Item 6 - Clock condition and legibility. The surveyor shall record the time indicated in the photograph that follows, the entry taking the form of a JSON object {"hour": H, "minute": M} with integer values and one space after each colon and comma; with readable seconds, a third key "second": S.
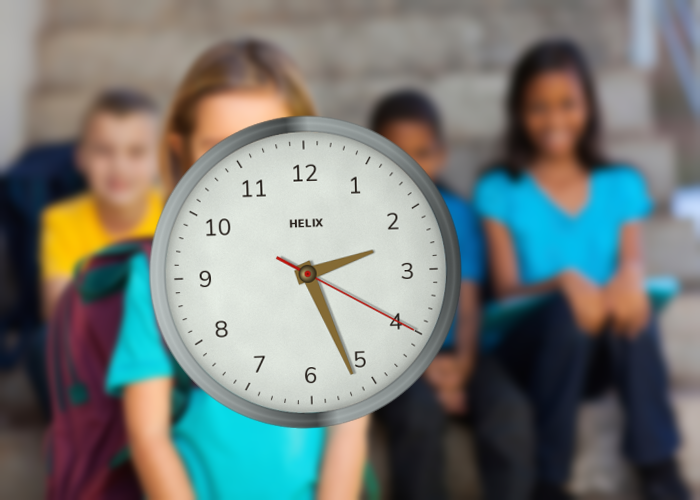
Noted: {"hour": 2, "minute": 26, "second": 20}
